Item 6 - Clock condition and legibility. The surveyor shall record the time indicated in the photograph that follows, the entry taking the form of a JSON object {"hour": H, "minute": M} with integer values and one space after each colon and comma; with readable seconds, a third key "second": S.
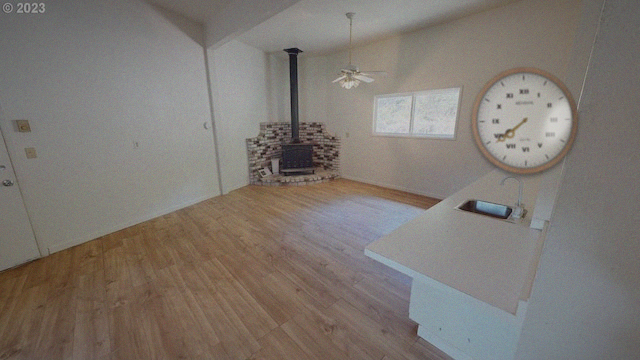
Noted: {"hour": 7, "minute": 39}
